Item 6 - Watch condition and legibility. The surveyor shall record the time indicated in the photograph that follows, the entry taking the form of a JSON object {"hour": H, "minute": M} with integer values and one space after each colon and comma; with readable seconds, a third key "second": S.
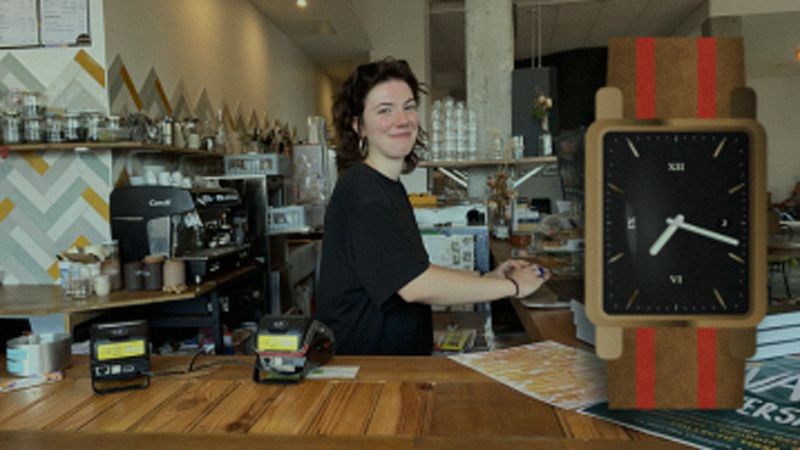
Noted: {"hour": 7, "minute": 18}
